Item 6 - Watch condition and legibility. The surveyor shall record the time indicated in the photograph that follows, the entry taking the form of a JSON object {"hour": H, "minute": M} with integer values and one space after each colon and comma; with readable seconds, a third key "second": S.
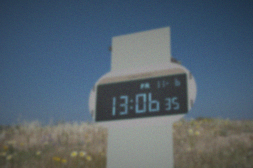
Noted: {"hour": 13, "minute": 6, "second": 35}
